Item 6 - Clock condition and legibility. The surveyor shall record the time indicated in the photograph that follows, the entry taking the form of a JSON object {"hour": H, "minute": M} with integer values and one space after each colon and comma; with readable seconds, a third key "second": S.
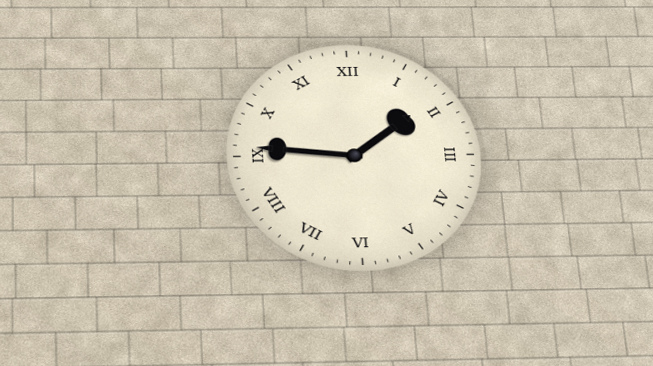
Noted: {"hour": 1, "minute": 46}
